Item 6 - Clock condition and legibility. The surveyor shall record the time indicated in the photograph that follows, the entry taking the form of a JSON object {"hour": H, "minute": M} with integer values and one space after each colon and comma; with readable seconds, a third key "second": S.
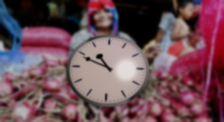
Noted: {"hour": 10, "minute": 49}
